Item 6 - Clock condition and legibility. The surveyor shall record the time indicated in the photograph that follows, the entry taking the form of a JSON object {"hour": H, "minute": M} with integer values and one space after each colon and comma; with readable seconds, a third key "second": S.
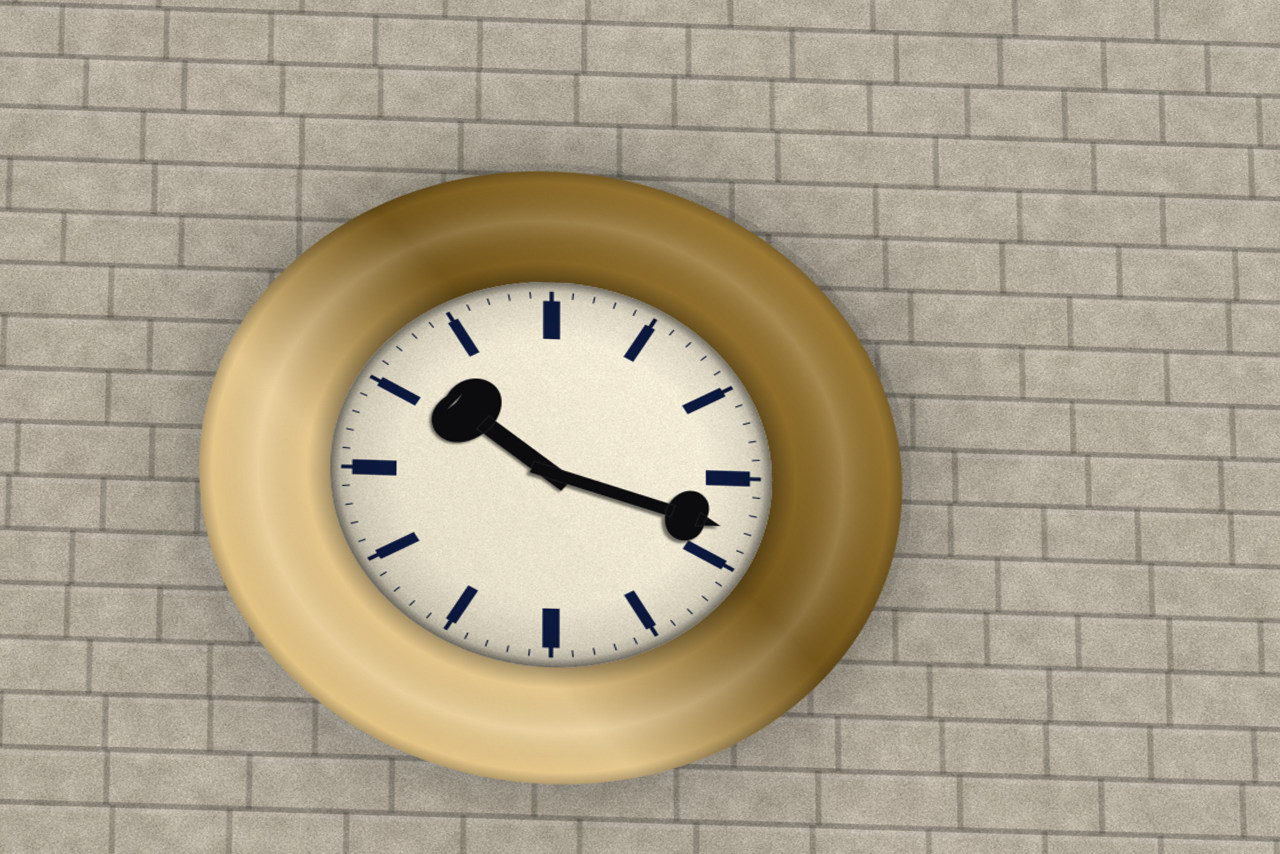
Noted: {"hour": 10, "minute": 18}
